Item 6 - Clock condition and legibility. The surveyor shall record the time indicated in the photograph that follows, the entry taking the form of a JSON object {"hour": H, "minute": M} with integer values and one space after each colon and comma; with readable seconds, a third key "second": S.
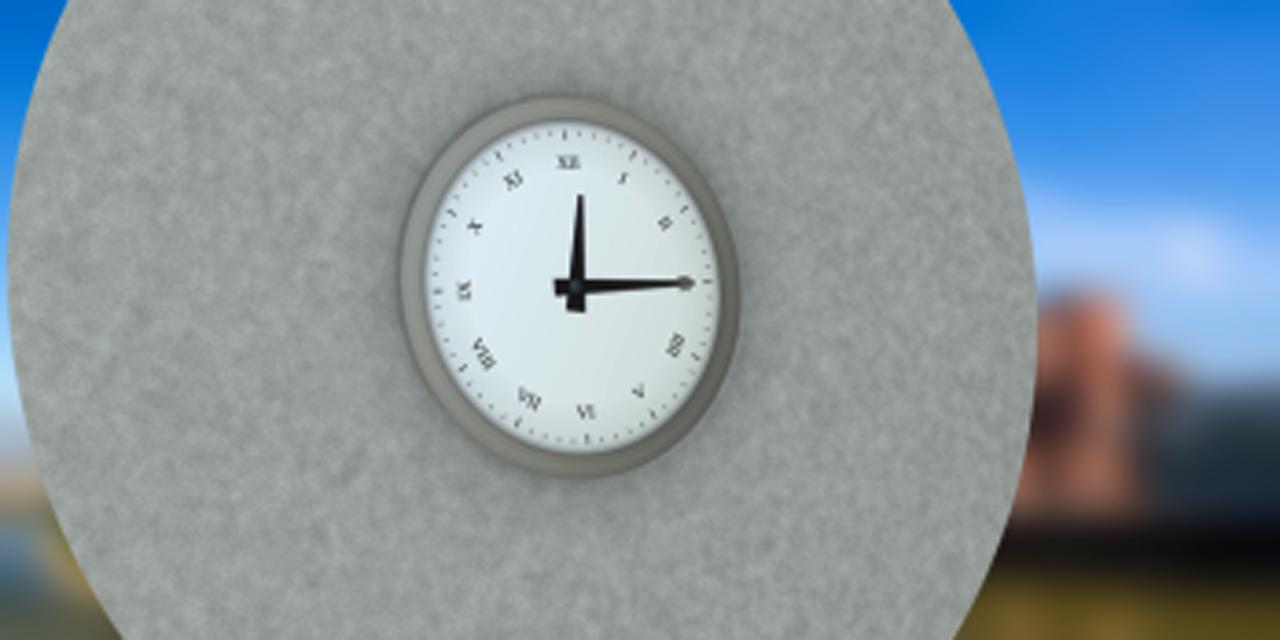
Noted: {"hour": 12, "minute": 15}
